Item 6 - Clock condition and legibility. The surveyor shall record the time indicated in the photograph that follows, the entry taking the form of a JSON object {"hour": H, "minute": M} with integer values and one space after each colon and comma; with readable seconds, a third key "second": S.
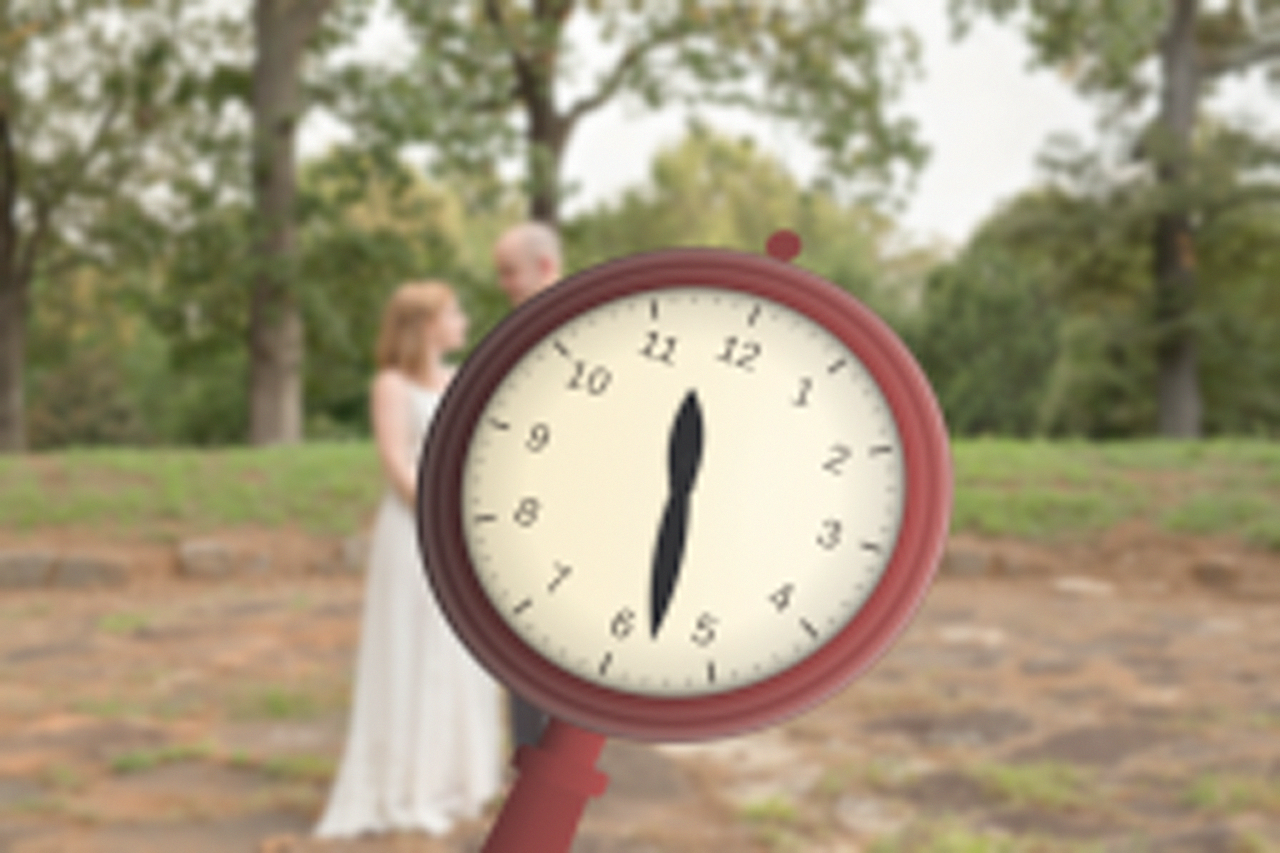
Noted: {"hour": 11, "minute": 28}
